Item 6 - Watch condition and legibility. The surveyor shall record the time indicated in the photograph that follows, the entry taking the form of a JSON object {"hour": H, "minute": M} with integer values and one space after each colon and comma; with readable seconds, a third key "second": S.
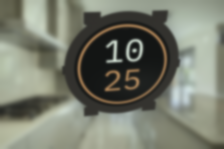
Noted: {"hour": 10, "minute": 25}
